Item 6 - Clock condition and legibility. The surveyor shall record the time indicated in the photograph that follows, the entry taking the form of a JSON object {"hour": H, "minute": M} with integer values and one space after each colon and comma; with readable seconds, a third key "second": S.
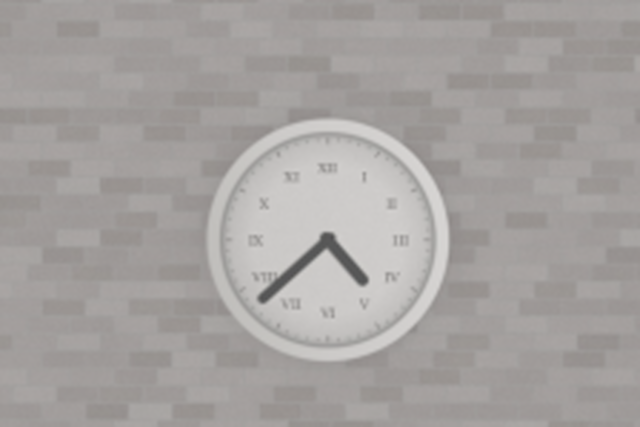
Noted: {"hour": 4, "minute": 38}
